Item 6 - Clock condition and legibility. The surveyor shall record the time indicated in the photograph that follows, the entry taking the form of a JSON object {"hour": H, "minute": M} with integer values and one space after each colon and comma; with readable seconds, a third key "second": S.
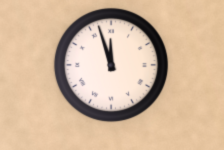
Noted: {"hour": 11, "minute": 57}
